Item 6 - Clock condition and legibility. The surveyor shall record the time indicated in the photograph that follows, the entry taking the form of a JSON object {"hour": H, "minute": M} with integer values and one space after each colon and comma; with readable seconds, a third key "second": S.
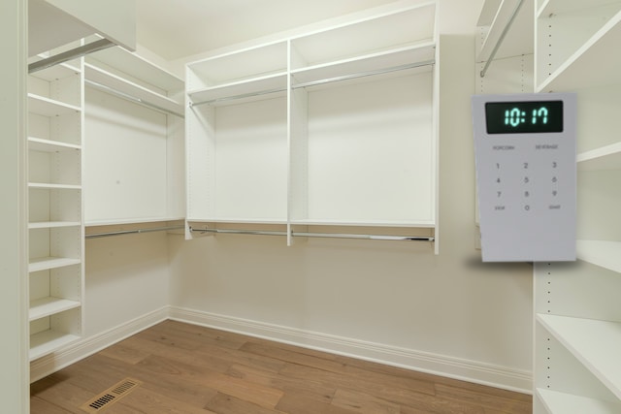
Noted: {"hour": 10, "minute": 17}
